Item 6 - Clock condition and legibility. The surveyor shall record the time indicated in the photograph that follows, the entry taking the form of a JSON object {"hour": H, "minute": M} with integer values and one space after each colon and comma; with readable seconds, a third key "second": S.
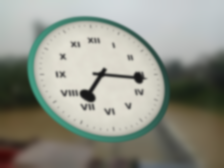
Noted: {"hour": 7, "minute": 16}
